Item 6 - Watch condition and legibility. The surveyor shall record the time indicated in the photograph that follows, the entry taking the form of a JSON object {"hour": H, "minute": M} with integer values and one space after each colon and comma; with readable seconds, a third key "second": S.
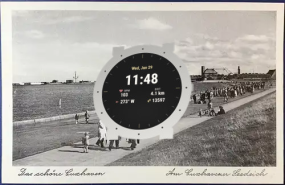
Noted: {"hour": 11, "minute": 48}
